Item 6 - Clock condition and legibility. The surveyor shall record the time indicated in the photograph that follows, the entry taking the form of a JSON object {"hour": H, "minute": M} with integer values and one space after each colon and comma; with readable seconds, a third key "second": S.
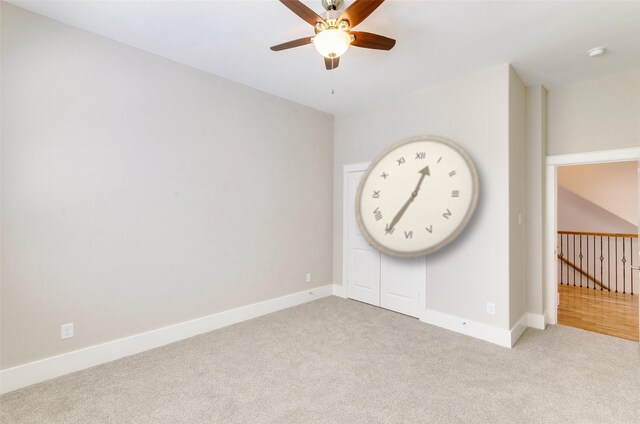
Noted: {"hour": 12, "minute": 35}
